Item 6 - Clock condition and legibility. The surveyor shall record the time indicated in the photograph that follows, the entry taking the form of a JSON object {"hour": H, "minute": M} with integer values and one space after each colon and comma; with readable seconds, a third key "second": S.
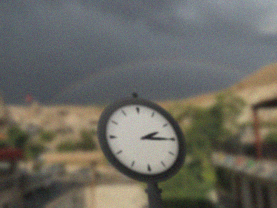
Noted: {"hour": 2, "minute": 15}
